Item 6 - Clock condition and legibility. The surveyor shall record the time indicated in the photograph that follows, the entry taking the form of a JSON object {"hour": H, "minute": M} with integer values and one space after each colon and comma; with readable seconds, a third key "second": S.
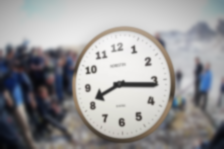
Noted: {"hour": 8, "minute": 16}
